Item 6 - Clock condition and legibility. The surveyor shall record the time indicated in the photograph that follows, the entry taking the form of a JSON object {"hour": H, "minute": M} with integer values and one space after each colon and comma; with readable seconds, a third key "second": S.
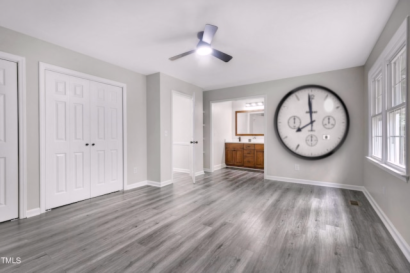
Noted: {"hour": 7, "minute": 59}
